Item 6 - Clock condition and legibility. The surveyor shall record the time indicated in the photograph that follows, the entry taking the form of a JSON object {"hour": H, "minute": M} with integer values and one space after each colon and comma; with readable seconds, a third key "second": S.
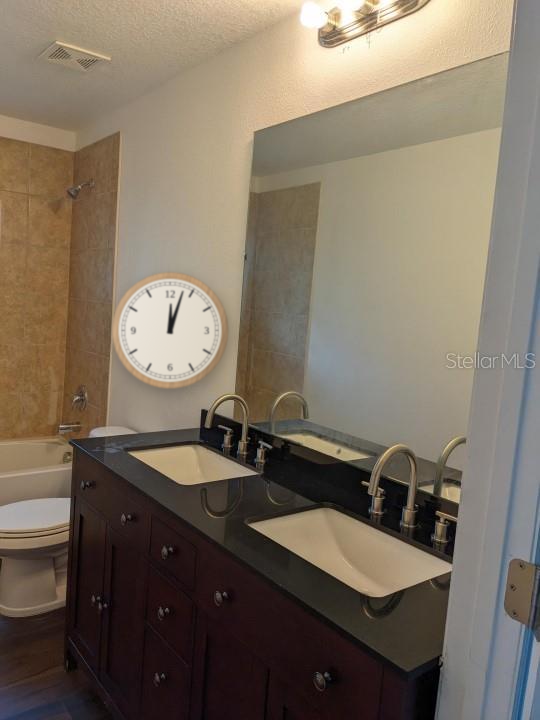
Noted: {"hour": 12, "minute": 3}
